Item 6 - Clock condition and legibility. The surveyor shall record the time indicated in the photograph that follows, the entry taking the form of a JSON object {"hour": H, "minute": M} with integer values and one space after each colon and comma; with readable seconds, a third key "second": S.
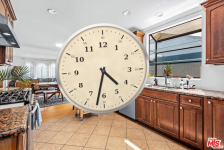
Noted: {"hour": 4, "minute": 32}
